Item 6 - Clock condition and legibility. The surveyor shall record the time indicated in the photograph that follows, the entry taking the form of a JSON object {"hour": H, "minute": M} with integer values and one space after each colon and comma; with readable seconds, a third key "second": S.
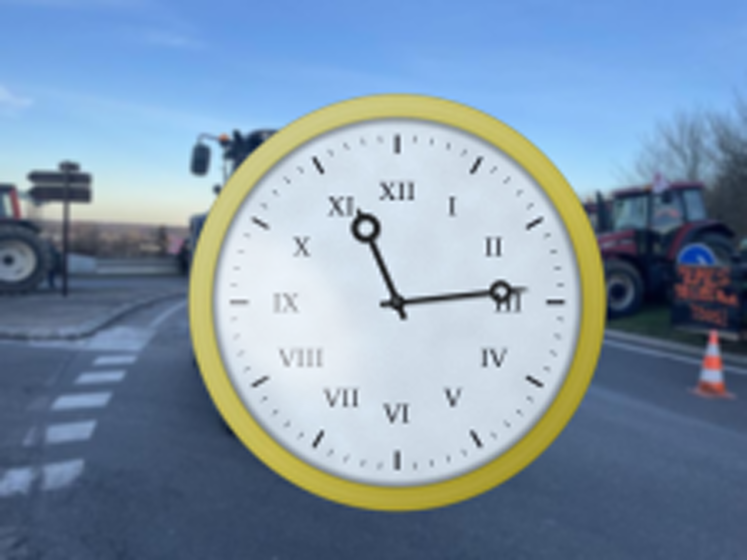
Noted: {"hour": 11, "minute": 14}
